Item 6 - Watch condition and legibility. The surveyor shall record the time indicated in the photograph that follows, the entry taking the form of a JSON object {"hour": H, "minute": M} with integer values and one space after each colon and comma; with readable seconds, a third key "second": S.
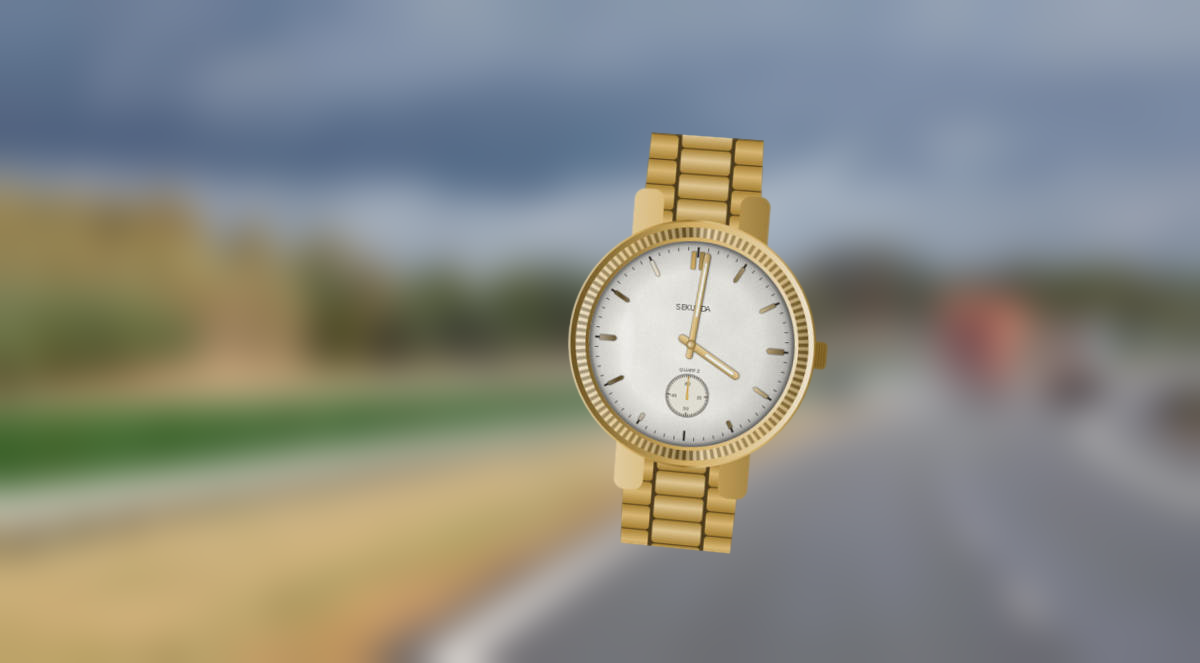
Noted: {"hour": 4, "minute": 1}
